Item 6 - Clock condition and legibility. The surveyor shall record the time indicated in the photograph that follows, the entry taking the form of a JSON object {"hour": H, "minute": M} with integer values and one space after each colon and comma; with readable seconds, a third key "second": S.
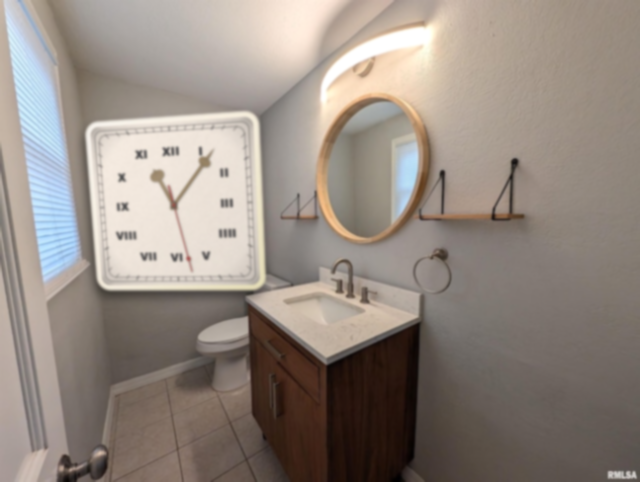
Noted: {"hour": 11, "minute": 6, "second": 28}
